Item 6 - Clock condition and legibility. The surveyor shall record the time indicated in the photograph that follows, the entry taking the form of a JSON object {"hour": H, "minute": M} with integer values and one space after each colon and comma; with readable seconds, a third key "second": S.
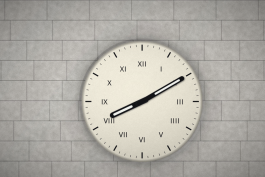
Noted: {"hour": 8, "minute": 10}
